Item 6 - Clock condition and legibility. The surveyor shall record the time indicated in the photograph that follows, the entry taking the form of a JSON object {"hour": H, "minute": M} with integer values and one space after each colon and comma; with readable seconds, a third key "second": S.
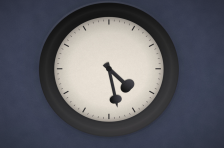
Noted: {"hour": 4, "minute": 28}
